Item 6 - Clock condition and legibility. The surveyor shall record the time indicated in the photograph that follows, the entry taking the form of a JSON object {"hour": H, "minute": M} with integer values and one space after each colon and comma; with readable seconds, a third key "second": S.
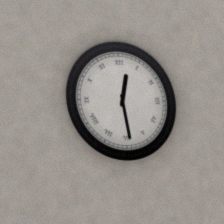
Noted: {"hour": 12, "minute": 29}
